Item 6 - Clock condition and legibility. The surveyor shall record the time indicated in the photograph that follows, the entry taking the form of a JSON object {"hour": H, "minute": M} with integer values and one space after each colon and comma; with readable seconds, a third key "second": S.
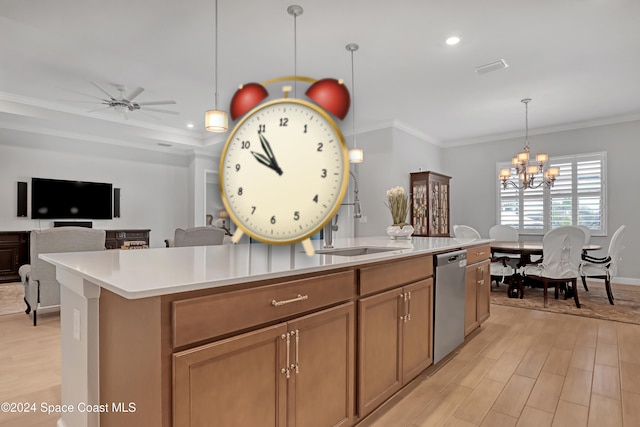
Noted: {"hour": 9, "minute": 54}
